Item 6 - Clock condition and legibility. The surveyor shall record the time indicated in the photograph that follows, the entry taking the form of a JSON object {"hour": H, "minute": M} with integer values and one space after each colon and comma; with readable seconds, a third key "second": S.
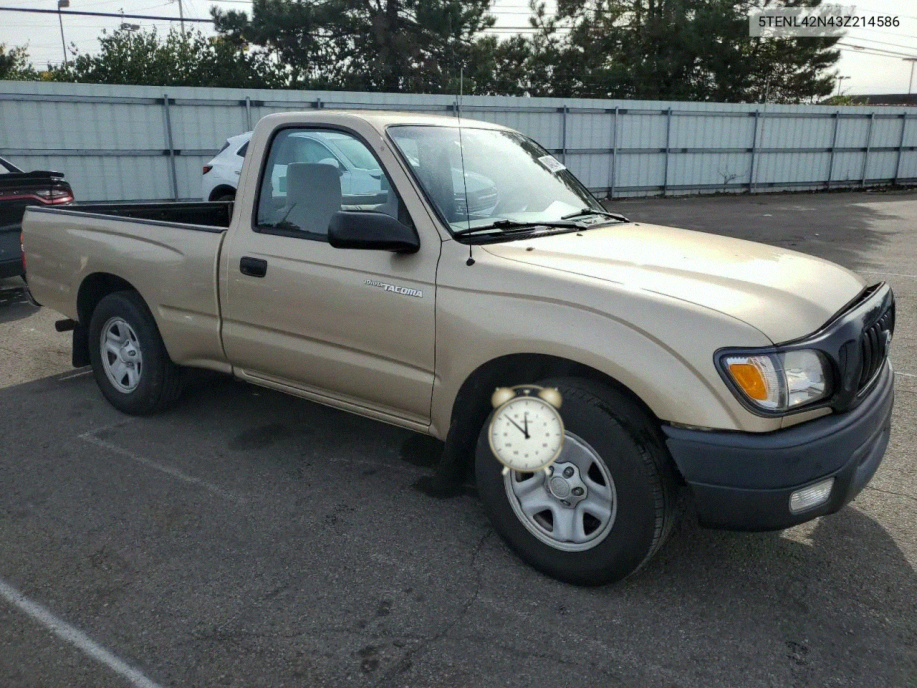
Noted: {"hour": 11, "minute": 52}
